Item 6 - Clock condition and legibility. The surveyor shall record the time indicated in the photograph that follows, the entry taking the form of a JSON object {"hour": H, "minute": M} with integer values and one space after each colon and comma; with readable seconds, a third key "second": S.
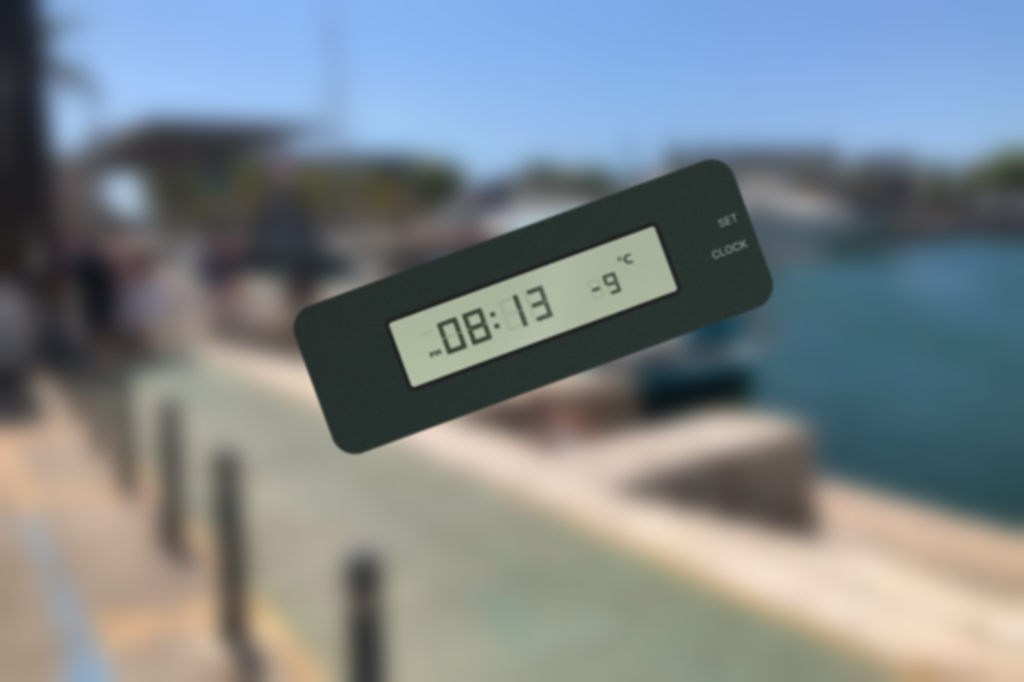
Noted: {"hour": 8, "minute": 13}
